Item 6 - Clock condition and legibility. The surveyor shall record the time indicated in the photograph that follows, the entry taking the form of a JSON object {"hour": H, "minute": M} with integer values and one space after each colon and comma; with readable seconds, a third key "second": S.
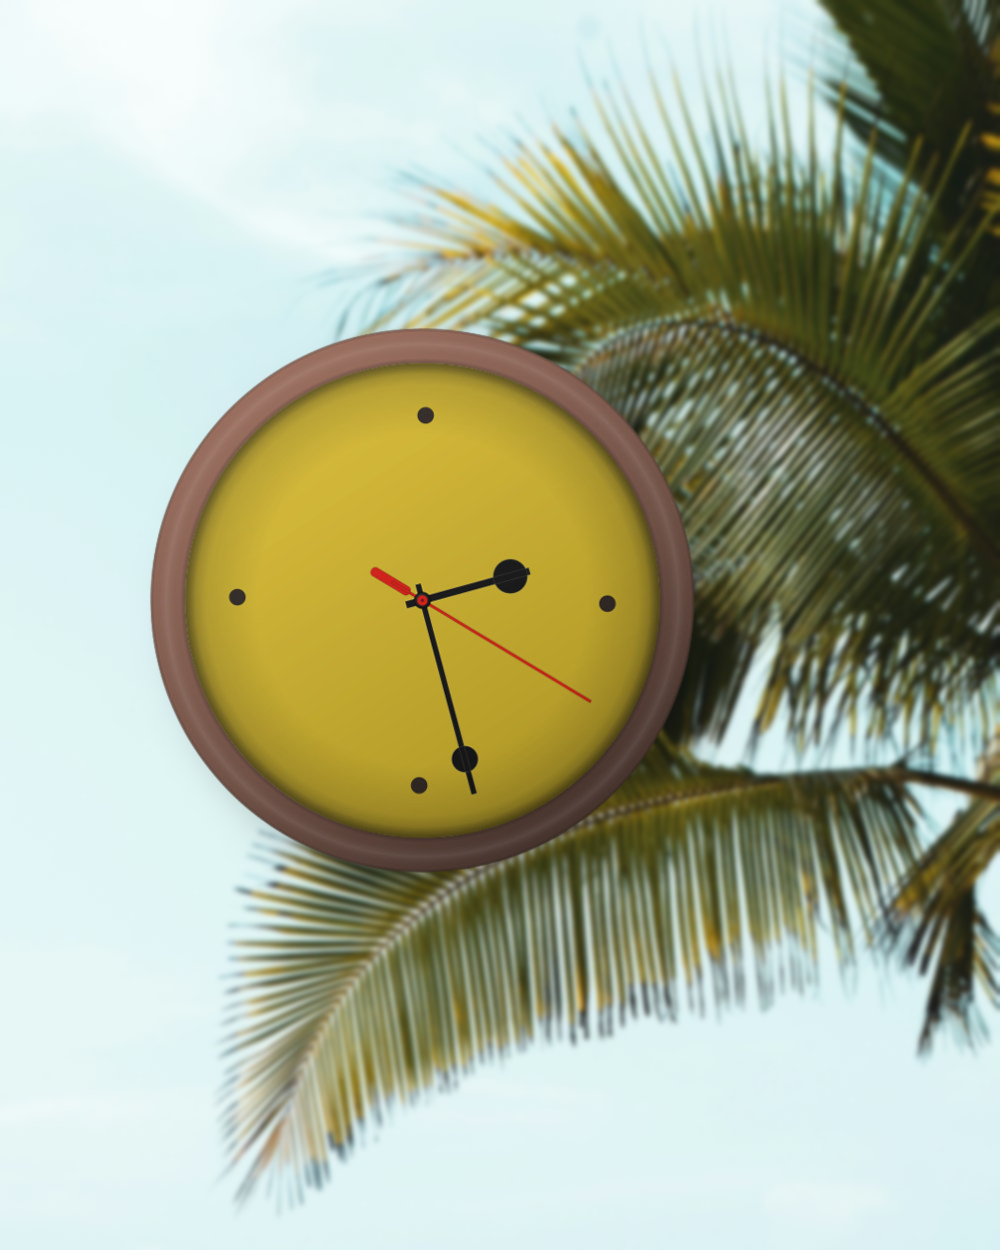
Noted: {"hour": 2, "minute": 27, "second": 20}
